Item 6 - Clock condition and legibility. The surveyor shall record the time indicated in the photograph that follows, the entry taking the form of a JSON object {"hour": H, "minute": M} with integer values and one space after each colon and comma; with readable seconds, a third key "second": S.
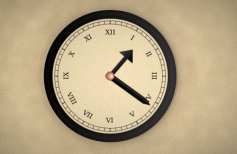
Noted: {"hour": 1, "minute": 21}
